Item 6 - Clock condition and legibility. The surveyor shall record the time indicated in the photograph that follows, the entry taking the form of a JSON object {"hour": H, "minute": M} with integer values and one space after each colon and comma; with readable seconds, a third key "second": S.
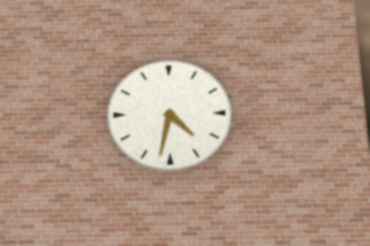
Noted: {"hour": 4, "minute": 32}
